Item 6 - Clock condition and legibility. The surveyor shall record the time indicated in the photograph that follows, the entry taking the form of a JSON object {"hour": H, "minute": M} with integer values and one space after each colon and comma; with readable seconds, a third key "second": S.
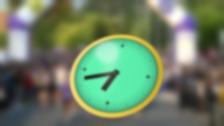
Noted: {"hour": 6, "minute": 42}
